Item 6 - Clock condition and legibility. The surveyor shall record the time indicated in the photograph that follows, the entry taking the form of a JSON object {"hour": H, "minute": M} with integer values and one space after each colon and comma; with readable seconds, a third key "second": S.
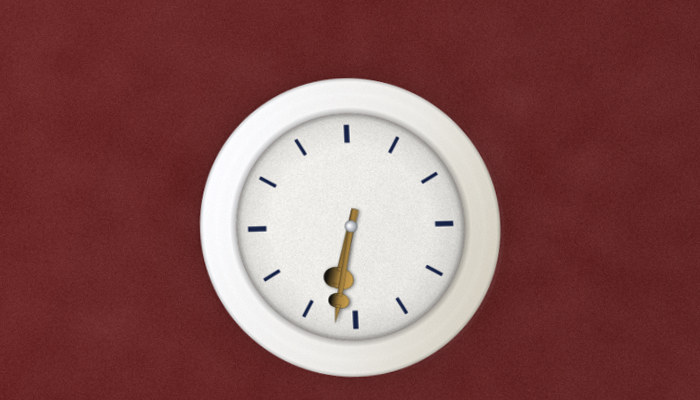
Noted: {"hour": 6, "minute": 32}
